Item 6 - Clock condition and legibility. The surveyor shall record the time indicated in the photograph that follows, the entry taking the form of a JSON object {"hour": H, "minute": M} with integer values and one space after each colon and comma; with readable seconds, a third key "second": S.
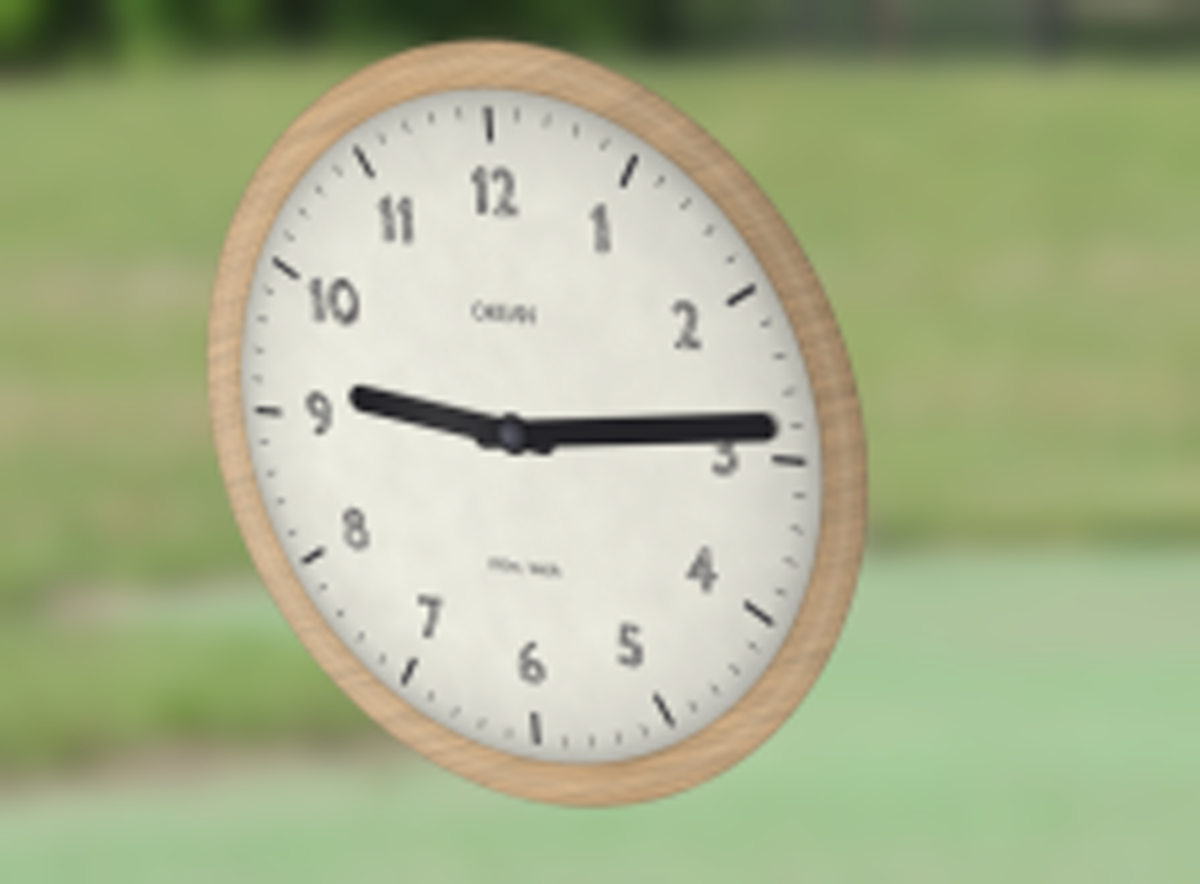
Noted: {"hour": 9, "minute": 14}
